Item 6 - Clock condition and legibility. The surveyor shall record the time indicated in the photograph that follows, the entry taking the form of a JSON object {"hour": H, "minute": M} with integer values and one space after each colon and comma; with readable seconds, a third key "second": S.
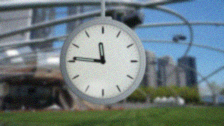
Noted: {"hour": 11, "minute": 46}
